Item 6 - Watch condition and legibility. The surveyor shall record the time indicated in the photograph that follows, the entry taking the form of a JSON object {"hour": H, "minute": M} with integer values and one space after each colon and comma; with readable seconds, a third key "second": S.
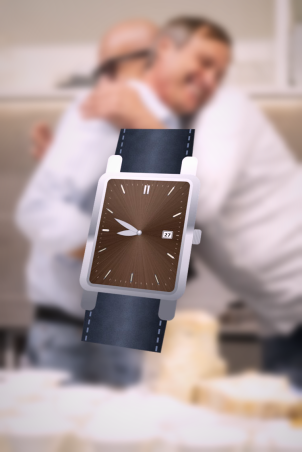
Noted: {"hour": 8, "minute": 49}
